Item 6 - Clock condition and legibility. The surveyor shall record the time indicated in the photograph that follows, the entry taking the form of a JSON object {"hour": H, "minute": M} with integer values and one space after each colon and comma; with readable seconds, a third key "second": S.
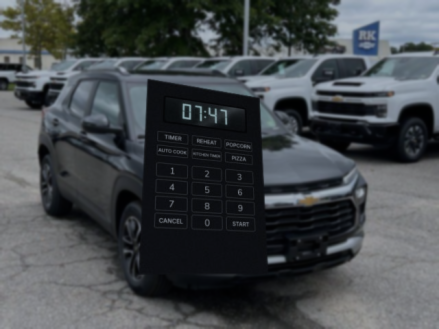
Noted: {"hour": 7, "minute": 47}
